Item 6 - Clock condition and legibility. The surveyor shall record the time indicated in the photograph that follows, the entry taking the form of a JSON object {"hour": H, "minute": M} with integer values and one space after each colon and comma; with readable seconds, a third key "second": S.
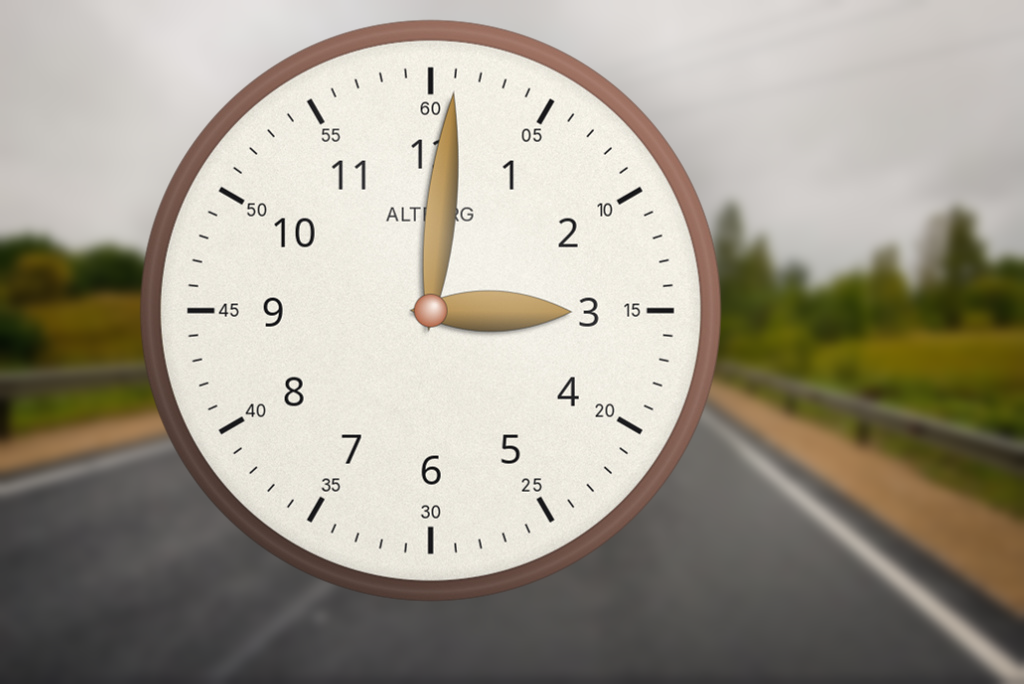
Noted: {"hour": 3, "minute": 1}
